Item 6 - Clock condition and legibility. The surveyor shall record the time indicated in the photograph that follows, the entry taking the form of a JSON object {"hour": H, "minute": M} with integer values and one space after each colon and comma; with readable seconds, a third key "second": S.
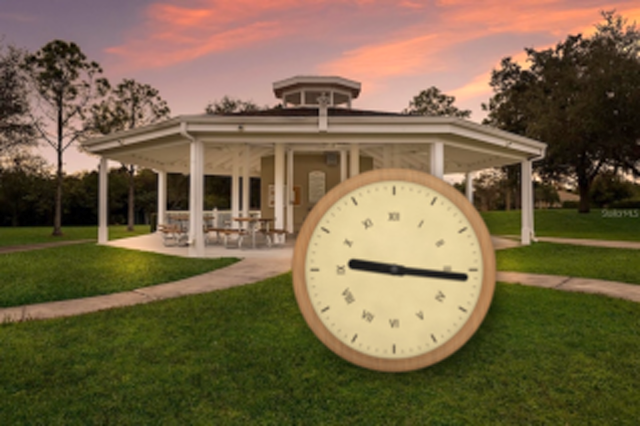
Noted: {"hour": 9, "minute": 16}
